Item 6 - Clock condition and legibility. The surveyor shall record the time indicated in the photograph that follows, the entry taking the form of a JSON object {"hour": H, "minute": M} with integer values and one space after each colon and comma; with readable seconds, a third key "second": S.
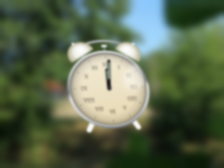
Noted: {"hour": 12, "minute": 1}
